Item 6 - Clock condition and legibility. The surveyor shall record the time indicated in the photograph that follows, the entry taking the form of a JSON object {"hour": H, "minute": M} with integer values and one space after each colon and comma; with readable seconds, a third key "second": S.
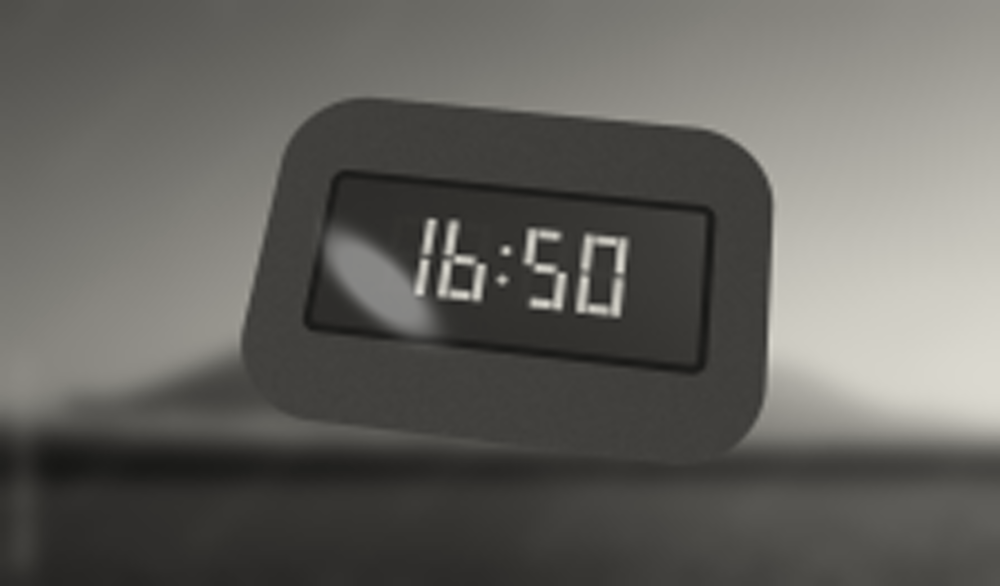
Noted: {"hour": 16, "minute": 50}
